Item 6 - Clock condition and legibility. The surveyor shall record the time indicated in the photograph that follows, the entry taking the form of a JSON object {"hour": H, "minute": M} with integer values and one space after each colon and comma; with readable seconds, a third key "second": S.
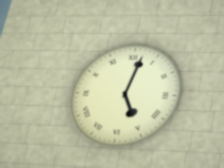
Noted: {"hour": 5, "minute": 2}
